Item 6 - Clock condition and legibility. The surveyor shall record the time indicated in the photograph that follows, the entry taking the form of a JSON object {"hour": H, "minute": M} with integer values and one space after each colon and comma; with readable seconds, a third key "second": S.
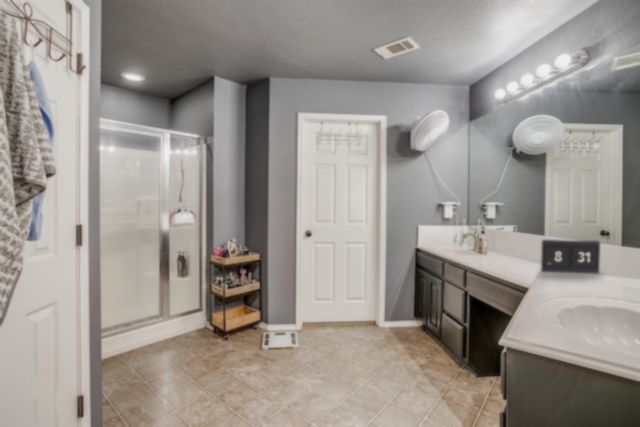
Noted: {"hour": 8, "minute": 31}
